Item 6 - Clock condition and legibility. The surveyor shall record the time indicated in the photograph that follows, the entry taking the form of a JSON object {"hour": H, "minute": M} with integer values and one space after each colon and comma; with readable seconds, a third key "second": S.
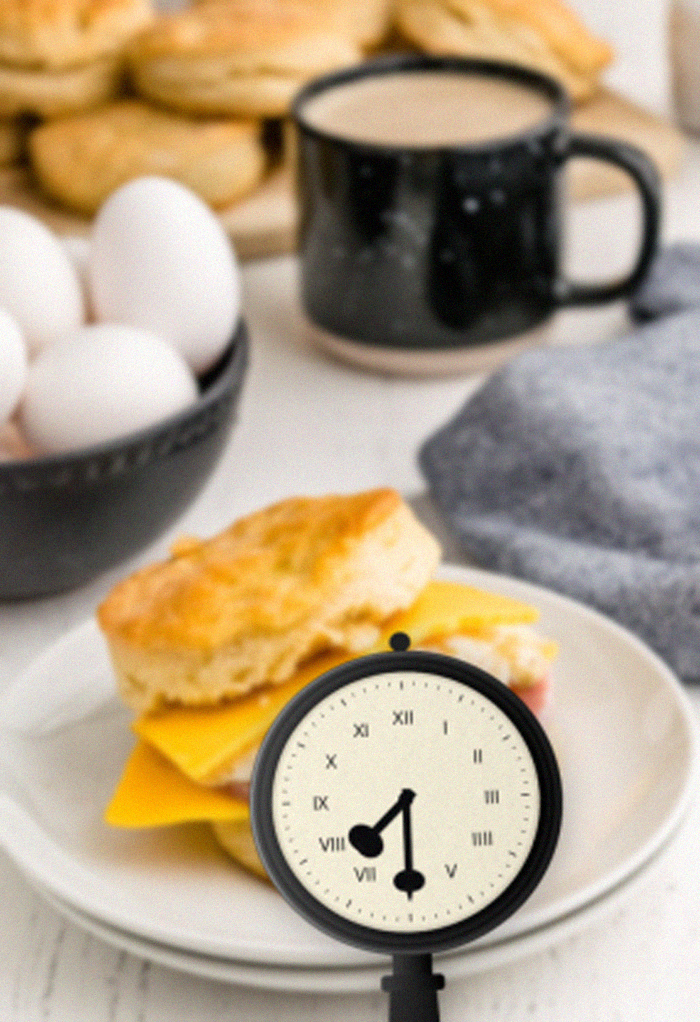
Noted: {"hour": 7, "minute": 30}
